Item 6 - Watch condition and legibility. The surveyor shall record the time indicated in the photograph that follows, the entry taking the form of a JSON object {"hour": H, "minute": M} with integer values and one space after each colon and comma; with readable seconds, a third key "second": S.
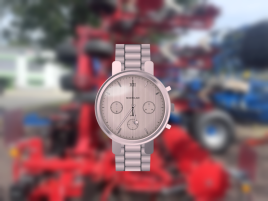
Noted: {"hour": 5, "minute": 36}
